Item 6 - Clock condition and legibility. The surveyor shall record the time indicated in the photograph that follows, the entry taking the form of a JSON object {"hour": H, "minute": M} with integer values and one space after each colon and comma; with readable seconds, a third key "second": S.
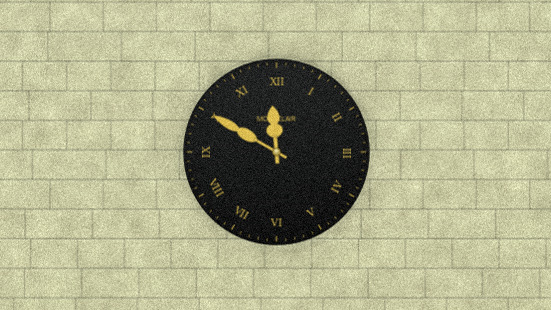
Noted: {"hour": 11, "minute": 50}
